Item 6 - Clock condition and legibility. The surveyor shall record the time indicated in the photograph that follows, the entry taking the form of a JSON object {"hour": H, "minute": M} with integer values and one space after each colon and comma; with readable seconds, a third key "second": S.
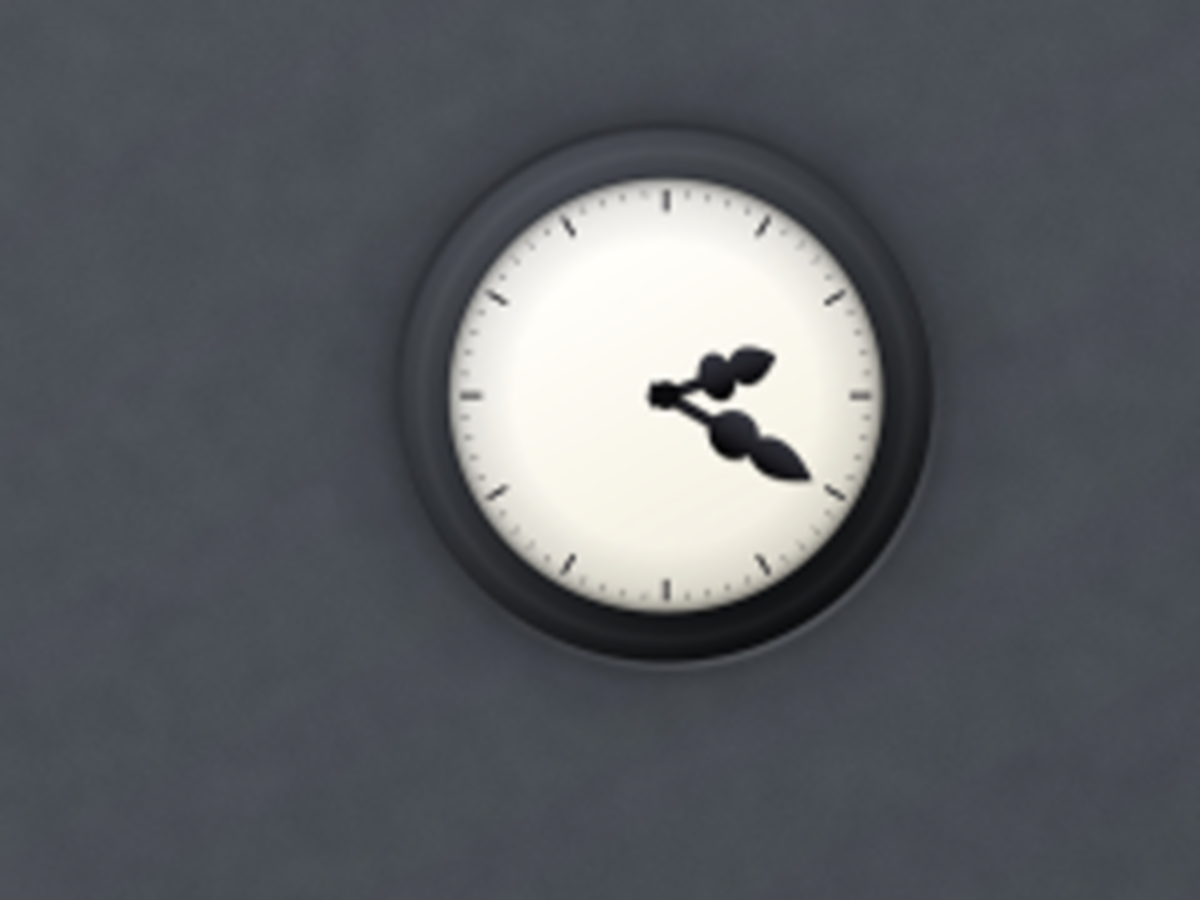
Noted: {"hour": 2, "minute": 20}
